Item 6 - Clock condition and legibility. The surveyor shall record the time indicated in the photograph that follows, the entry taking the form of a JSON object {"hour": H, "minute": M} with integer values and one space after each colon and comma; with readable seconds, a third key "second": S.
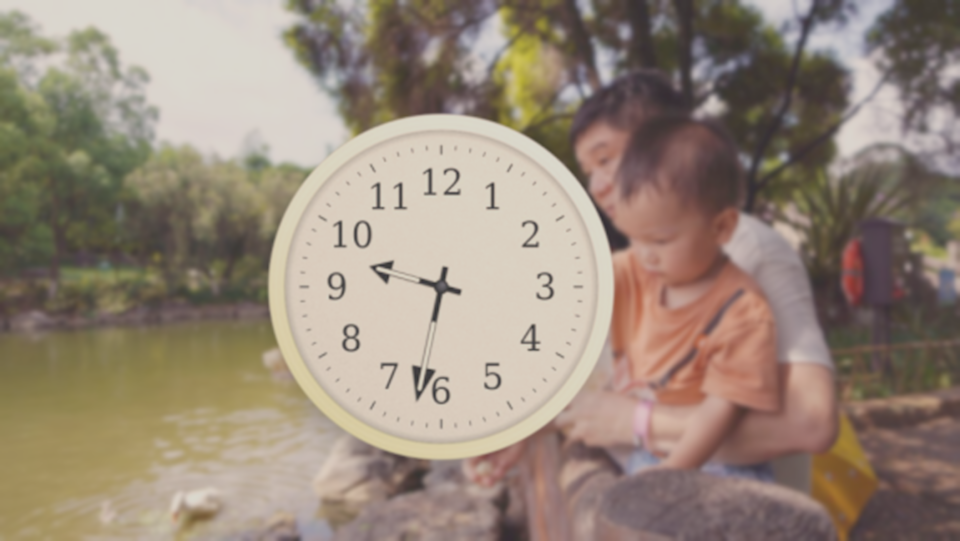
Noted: {"hour": 9, "minute": 32}
